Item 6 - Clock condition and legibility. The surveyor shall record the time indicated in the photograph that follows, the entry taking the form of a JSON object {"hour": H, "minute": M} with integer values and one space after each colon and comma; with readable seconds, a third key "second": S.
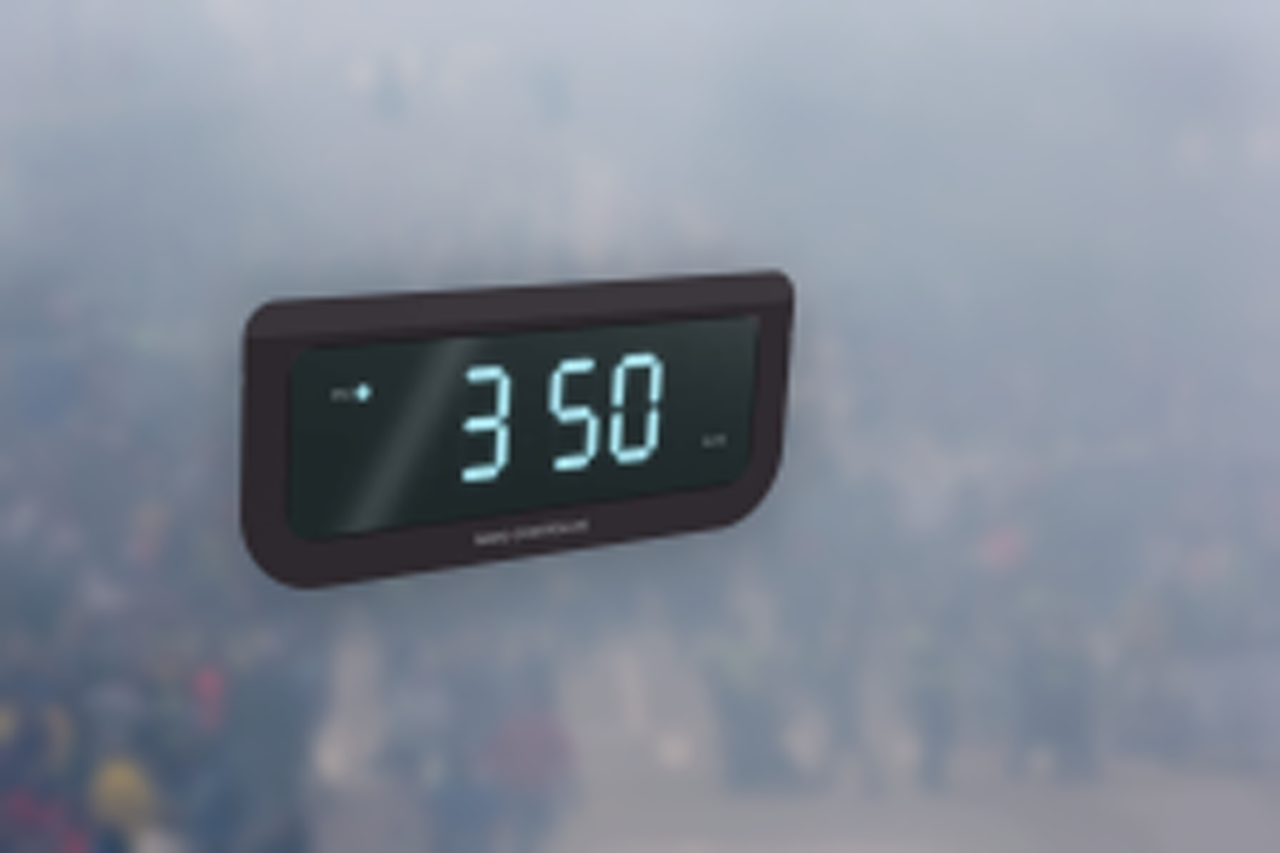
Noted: {"hour": 3, "minute": 50}
